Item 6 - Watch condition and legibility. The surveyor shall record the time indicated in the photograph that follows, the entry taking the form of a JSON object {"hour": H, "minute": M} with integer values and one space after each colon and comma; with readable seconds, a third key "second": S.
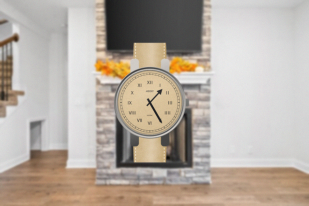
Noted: {"hour": 1, "minute": 25}
